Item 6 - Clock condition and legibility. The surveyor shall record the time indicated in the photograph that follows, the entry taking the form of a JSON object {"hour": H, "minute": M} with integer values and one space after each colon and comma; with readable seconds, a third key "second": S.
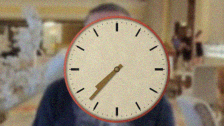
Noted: {"hour": 7, "minute": 37}
